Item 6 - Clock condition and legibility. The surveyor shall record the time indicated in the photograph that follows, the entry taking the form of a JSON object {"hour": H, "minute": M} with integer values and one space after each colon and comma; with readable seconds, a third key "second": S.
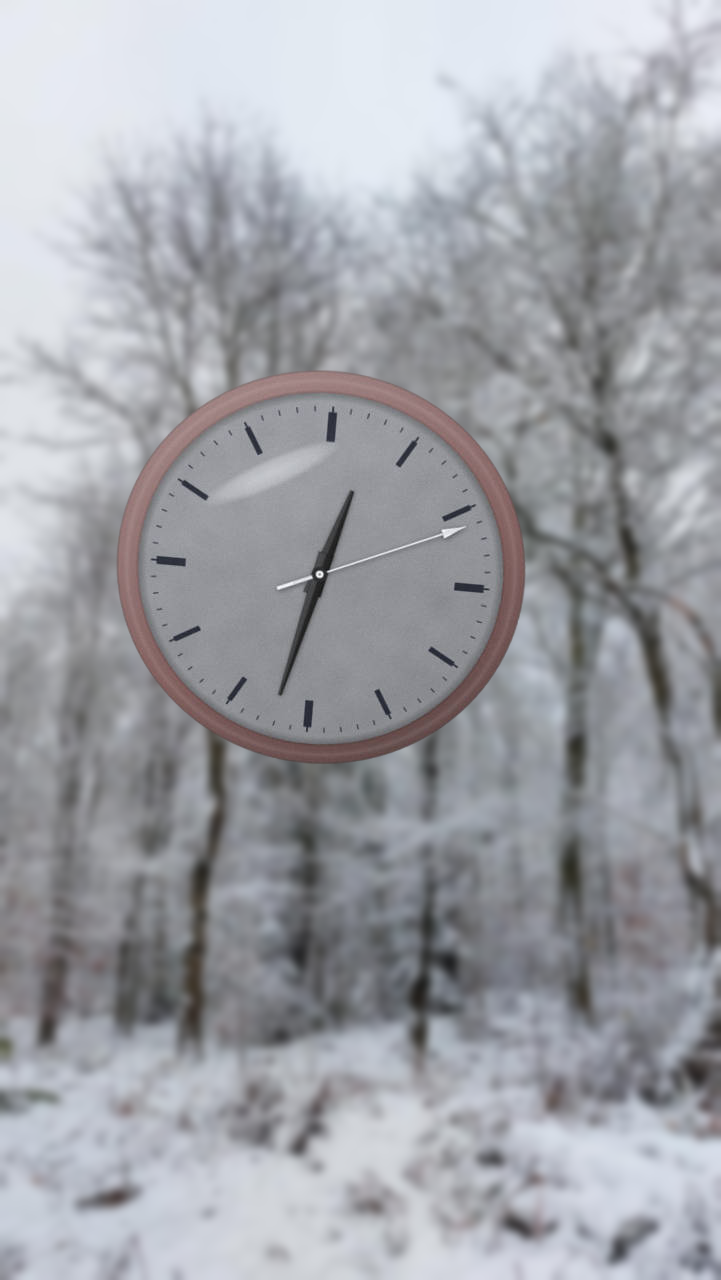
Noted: {"hour": 12, "minute": 32, "second": 11}
